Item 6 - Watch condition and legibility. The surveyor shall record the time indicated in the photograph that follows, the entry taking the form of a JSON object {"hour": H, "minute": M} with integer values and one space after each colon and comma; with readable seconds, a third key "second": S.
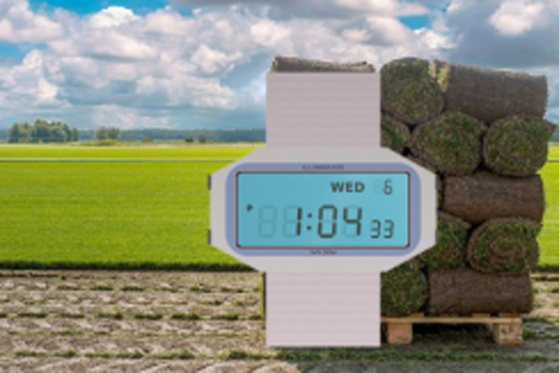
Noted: {"hour": 1, "minute": 4, "second": 33}
